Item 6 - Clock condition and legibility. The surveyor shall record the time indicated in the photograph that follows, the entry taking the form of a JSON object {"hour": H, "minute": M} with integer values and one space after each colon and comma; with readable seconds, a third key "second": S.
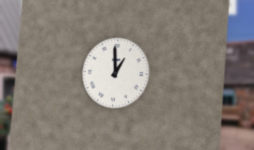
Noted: {"hour": 12, "minute": 59}
